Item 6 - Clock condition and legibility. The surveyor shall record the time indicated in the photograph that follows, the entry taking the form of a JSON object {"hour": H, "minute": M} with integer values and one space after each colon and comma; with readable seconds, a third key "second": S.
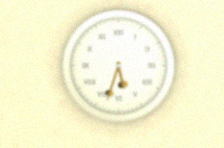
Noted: {"hour": 5, "minute": 33}
